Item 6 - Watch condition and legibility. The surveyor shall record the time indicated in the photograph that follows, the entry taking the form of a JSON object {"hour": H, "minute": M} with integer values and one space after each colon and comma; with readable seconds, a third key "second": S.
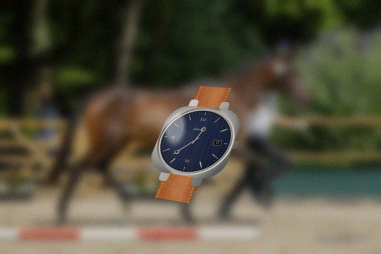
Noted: {"hour": 12, "minute": 37}
